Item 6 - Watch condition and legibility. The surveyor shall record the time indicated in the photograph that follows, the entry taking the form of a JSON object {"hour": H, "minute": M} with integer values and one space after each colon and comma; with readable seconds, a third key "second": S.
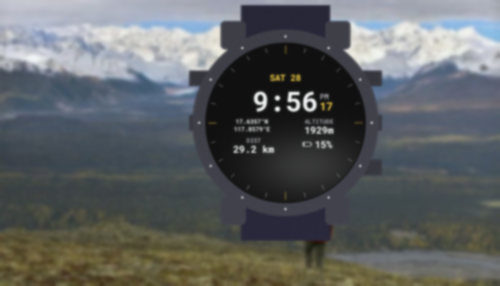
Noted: {"hour": 9, "minute": 56, "second": 17}
